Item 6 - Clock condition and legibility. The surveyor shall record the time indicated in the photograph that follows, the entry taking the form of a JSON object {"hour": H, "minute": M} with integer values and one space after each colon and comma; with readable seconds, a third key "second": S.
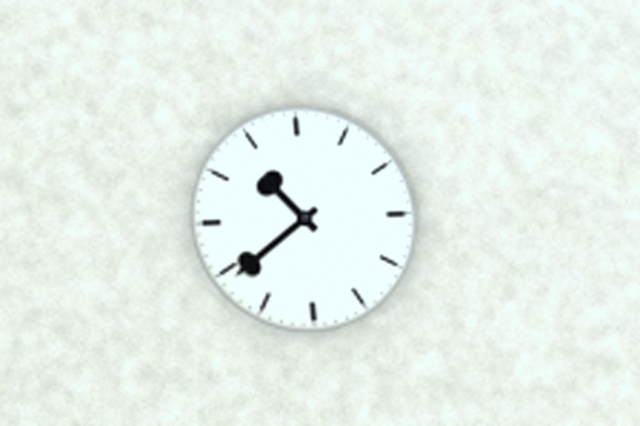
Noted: {"hour": 10, "minute": 39}
